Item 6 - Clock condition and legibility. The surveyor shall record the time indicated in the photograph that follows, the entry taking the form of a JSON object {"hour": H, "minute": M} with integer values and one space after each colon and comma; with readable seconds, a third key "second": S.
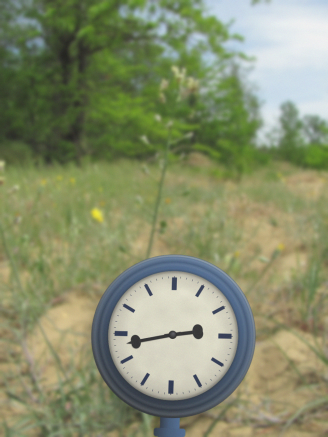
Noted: {"hour": 2, "minute": 43}
